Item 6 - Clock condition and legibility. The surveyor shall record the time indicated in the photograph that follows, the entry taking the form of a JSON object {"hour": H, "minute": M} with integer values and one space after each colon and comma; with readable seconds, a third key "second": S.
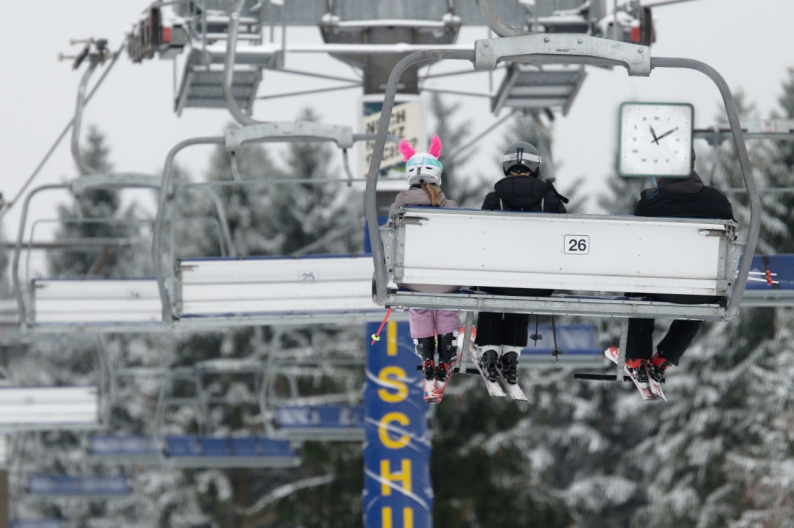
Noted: {"hour": 11, "minute": 10}
